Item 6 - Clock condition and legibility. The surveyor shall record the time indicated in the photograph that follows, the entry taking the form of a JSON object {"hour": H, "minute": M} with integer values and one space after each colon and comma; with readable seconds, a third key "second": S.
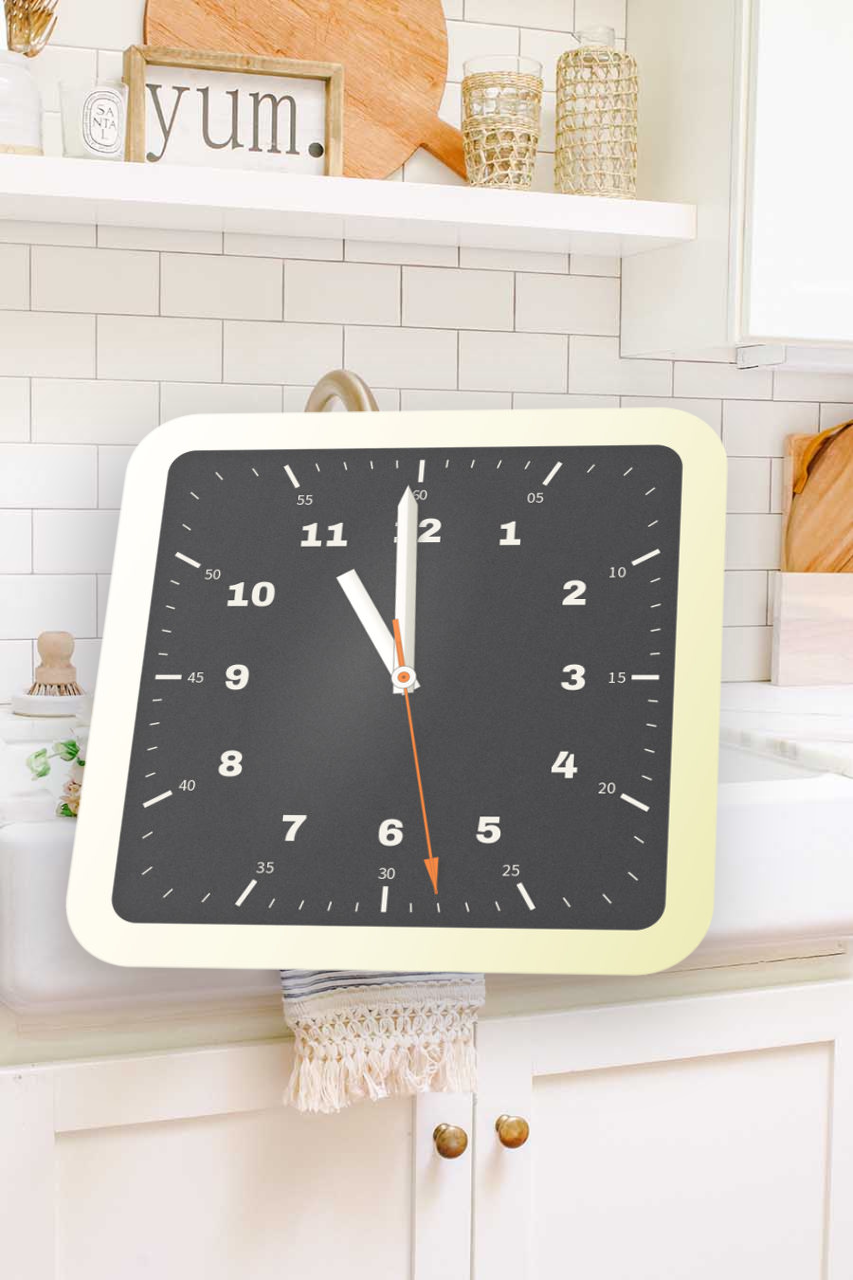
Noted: {"hour": 10, "minute": 59, "second": 28}
